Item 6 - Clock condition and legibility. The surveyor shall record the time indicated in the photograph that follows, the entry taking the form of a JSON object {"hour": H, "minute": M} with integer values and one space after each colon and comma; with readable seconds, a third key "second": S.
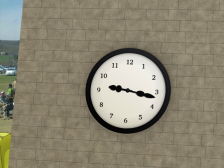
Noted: {"hour": 9, "minute": 17}
